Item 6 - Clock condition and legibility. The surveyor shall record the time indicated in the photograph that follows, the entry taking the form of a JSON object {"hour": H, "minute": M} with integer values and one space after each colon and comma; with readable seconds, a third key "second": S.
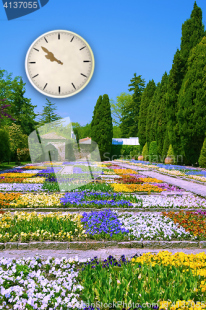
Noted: {"hour": 9, "minute": 52}
